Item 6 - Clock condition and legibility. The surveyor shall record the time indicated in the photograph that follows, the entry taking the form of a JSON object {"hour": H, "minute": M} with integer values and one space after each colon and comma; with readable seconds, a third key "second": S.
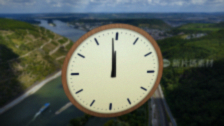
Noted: {"hour": 11, "minute": 59}
